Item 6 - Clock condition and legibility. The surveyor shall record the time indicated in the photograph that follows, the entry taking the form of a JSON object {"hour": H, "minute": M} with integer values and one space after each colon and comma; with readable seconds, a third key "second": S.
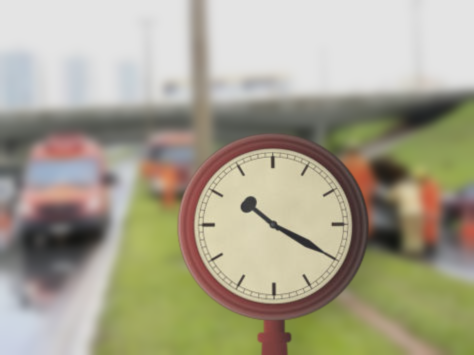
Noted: {"hour": 10, "minute": 20}
